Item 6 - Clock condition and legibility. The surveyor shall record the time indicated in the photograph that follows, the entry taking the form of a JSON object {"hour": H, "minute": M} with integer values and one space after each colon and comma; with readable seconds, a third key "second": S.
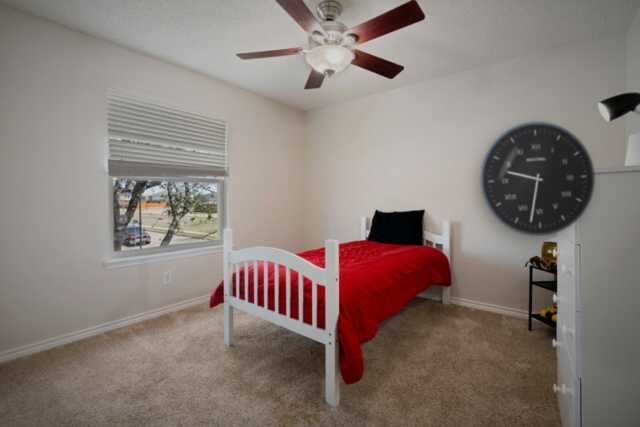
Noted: {"hour": 9, "minute": 32}
